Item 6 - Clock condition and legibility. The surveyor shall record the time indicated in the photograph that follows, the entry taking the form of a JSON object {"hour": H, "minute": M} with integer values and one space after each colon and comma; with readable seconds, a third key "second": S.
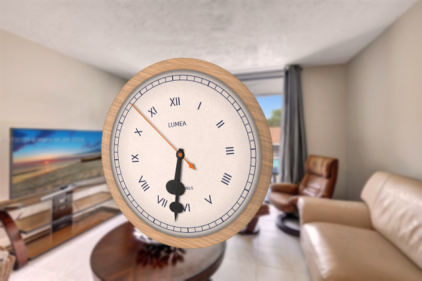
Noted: {"hour": 6, "minute": 31, "second": 53}
